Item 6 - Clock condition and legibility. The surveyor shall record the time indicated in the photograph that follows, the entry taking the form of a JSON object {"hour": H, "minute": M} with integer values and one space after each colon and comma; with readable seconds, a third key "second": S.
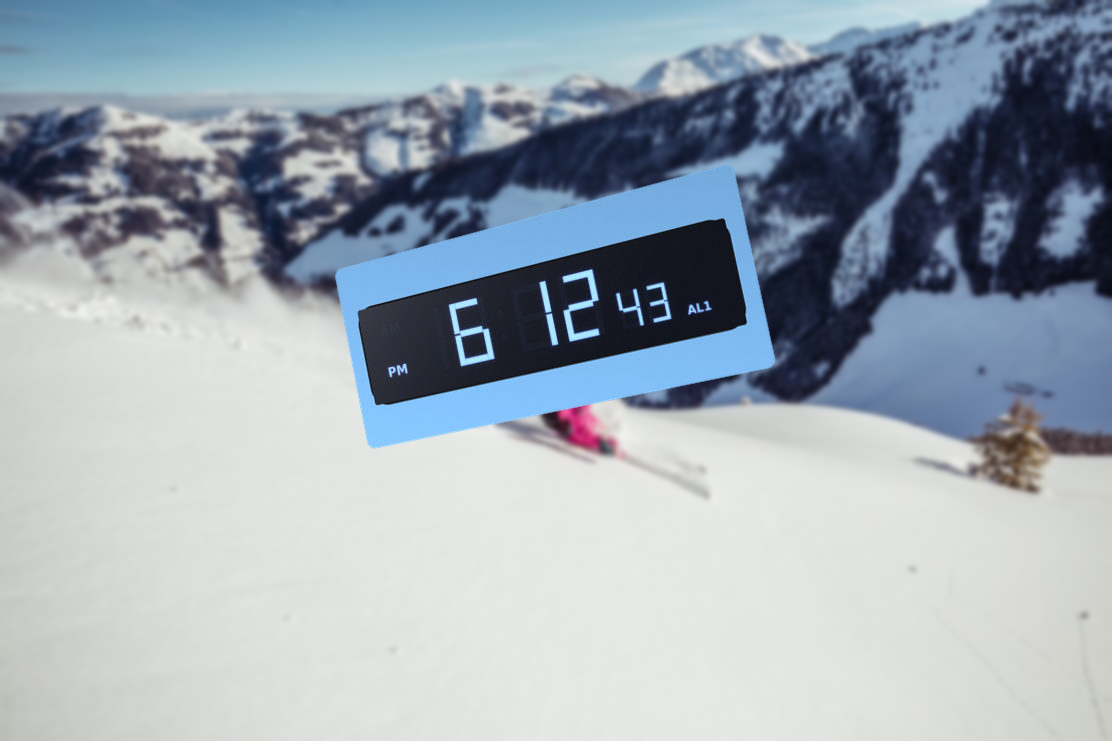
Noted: {"hour": 6, "minute": 12, "second": 43}
